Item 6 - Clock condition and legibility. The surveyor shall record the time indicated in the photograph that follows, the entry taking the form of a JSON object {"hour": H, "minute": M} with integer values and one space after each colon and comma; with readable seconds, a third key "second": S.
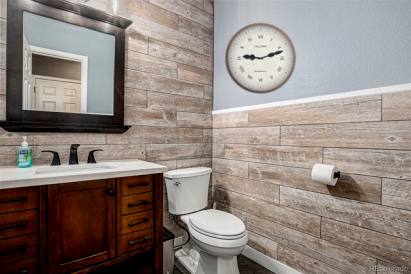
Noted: {"hour": 9, "minute": 12}
